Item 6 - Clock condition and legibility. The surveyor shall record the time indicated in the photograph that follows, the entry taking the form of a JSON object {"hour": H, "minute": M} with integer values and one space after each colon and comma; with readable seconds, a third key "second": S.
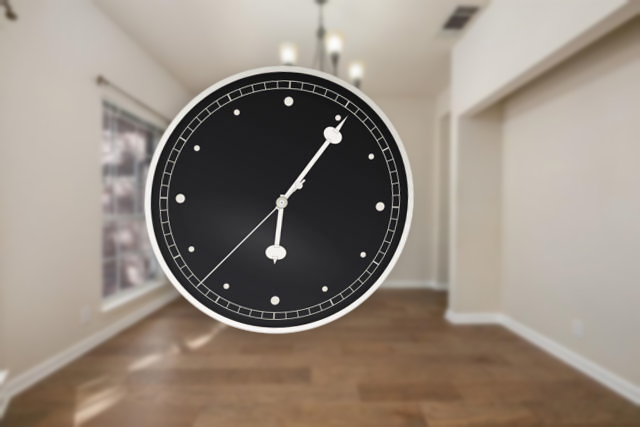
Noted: {"hour": 6, "minute": 5, "second": 37}
